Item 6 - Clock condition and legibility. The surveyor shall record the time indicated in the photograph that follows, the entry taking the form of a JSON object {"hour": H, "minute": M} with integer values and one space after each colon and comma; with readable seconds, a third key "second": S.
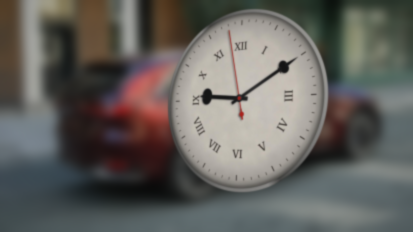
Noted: {"hour": 9, "minute": 9, "second": 58}
